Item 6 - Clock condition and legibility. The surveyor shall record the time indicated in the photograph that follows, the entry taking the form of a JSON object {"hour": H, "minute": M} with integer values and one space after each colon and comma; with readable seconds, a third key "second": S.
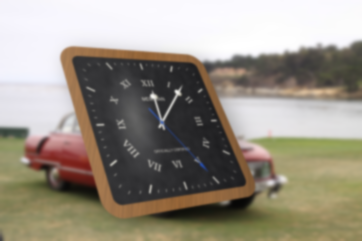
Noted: {"hour": 12, "minute": 7, "second": 25}
